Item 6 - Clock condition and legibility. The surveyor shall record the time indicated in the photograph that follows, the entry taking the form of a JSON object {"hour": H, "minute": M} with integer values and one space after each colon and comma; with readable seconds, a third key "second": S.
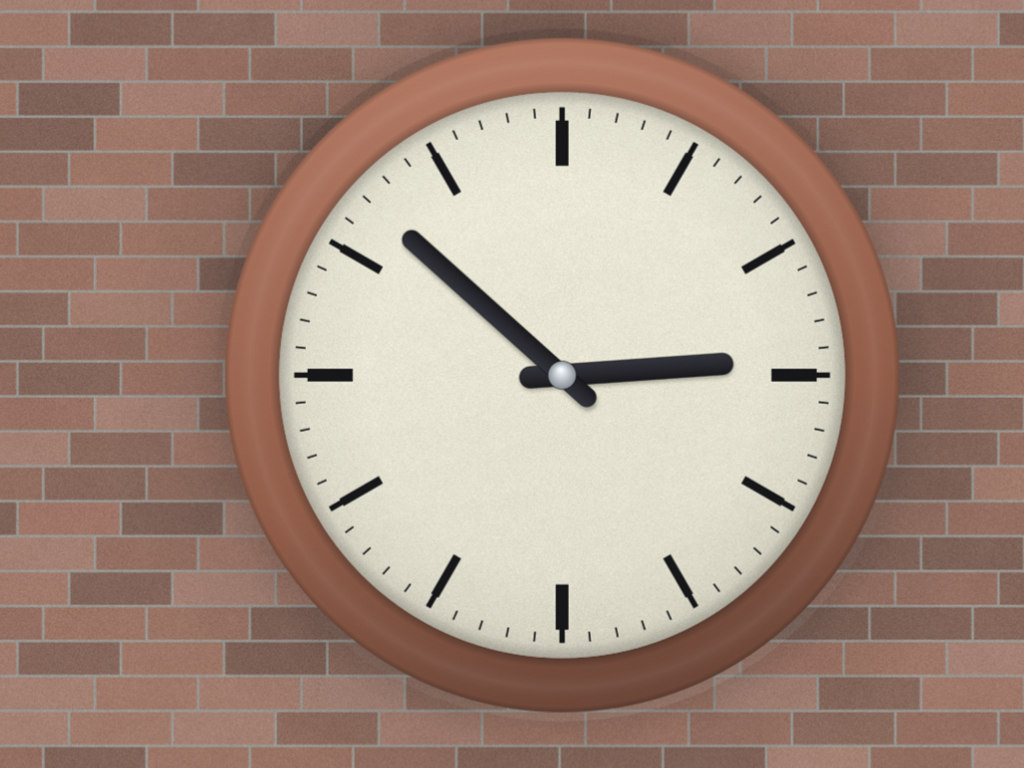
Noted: {"hour": 2, "minute": 52}
